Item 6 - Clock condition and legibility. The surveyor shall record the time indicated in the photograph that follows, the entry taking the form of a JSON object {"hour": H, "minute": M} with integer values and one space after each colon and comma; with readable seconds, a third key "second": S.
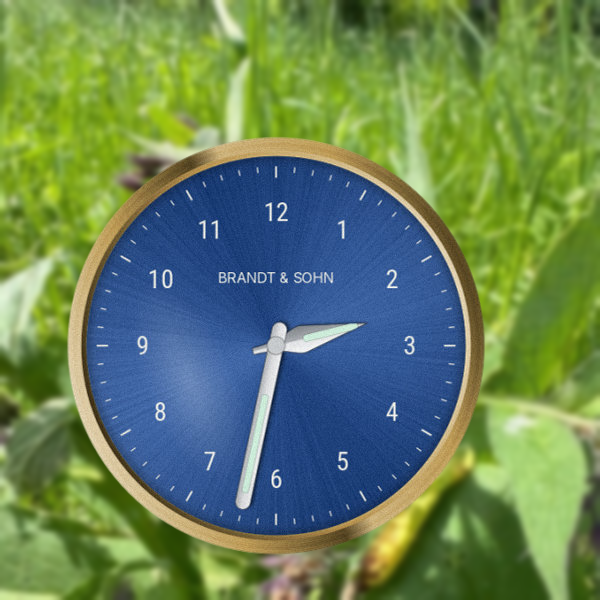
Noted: {"hour": 2, "minute": 32}
